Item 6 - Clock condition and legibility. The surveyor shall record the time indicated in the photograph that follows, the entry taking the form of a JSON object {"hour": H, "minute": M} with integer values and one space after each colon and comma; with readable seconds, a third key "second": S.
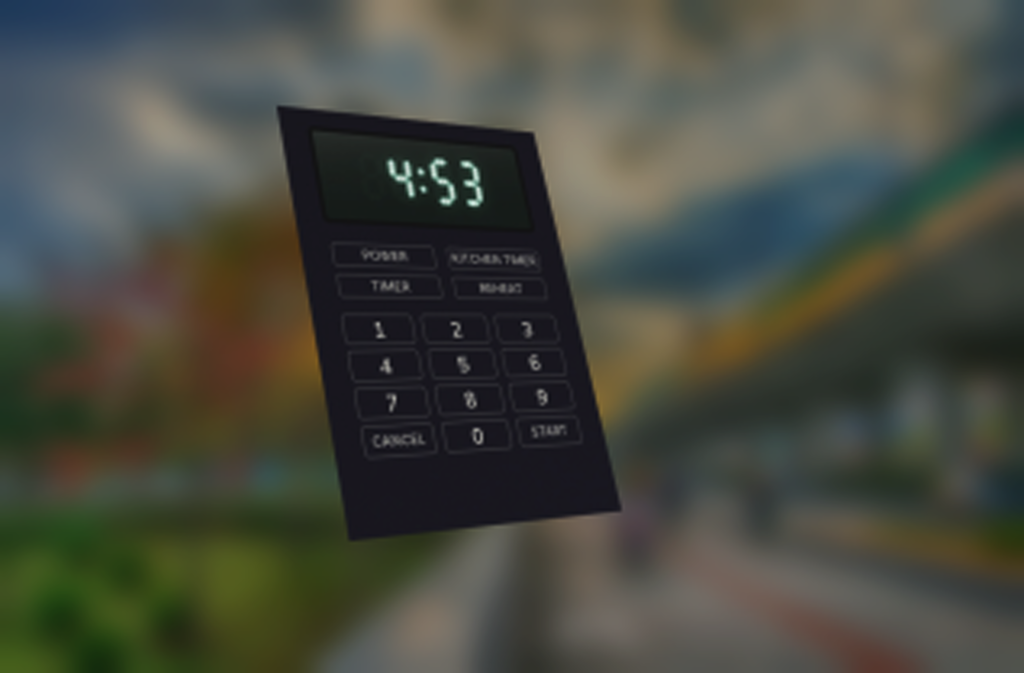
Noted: {"hour": 4, "minute": 53}
